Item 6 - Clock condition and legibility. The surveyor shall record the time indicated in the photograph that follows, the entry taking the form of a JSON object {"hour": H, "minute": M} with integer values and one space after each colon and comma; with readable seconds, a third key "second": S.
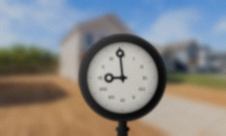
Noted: {"hour": 8, "minute": 59}
